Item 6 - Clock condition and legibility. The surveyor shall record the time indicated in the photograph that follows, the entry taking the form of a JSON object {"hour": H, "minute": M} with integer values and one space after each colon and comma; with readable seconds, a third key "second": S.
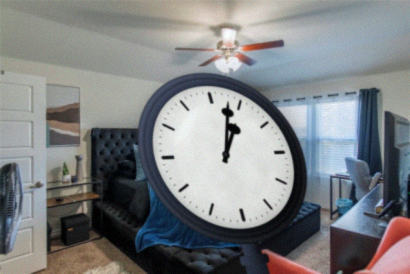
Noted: {"hour": 1, "minute": 3}
